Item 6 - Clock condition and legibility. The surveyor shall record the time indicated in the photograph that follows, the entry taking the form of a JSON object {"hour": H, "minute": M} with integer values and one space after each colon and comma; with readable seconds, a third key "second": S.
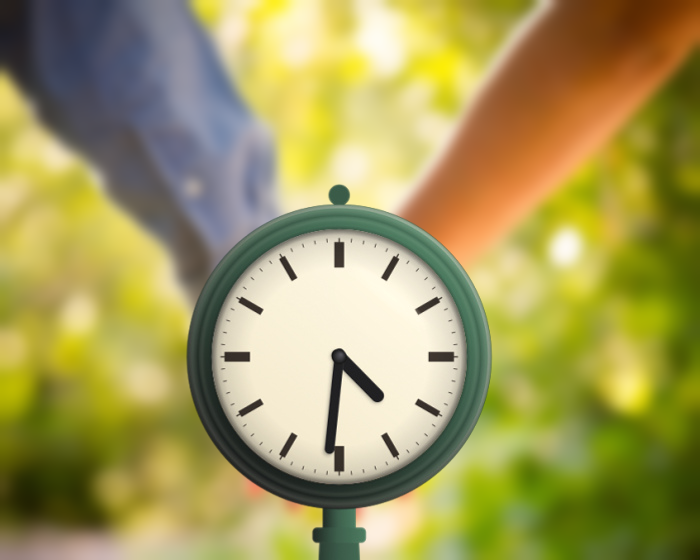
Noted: {"hour": 4, "minute": 31}
